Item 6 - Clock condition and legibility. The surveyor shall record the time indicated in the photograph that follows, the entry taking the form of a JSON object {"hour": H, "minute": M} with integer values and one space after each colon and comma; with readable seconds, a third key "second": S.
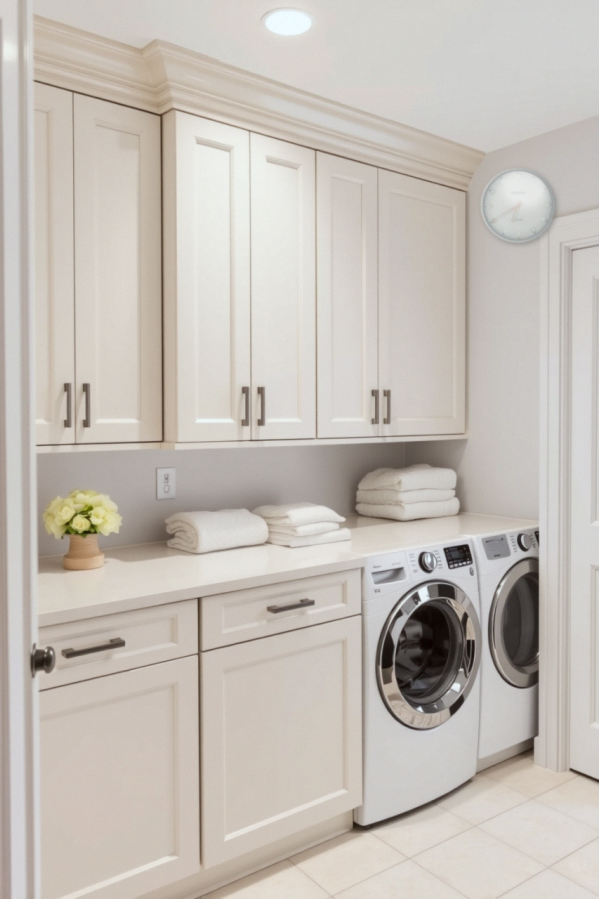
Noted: {"hour": 6, "minute": 40}
